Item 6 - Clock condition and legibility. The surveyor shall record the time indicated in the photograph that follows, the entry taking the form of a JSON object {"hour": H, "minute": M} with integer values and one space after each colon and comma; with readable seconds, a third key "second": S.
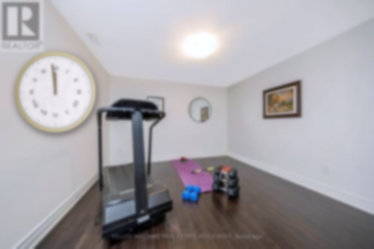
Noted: {"hour": 11, "minute": 59}
